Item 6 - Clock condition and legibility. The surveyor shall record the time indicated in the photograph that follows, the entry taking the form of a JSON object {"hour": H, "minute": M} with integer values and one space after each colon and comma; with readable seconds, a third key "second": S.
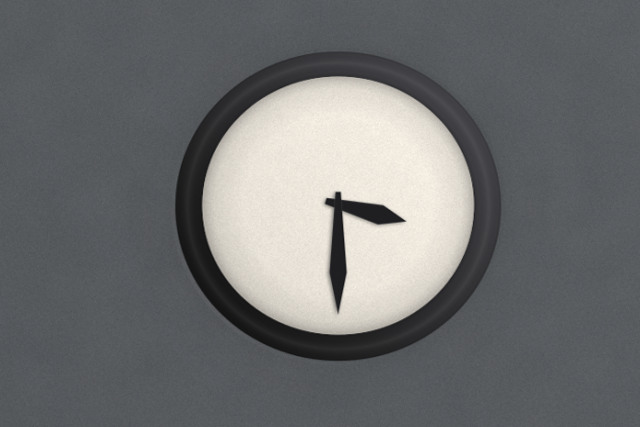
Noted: {"hour": 3, "minute": 30}
